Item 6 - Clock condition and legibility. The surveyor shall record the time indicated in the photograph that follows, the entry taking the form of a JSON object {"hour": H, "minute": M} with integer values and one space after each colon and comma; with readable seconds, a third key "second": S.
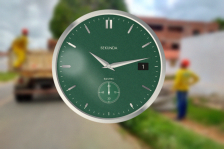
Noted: {"hour": 10, "minute": 13}
